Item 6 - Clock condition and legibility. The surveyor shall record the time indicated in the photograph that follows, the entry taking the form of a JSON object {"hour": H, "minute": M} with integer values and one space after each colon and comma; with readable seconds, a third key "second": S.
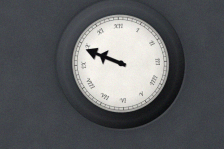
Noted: {"hour": 9, "minute": 49}
